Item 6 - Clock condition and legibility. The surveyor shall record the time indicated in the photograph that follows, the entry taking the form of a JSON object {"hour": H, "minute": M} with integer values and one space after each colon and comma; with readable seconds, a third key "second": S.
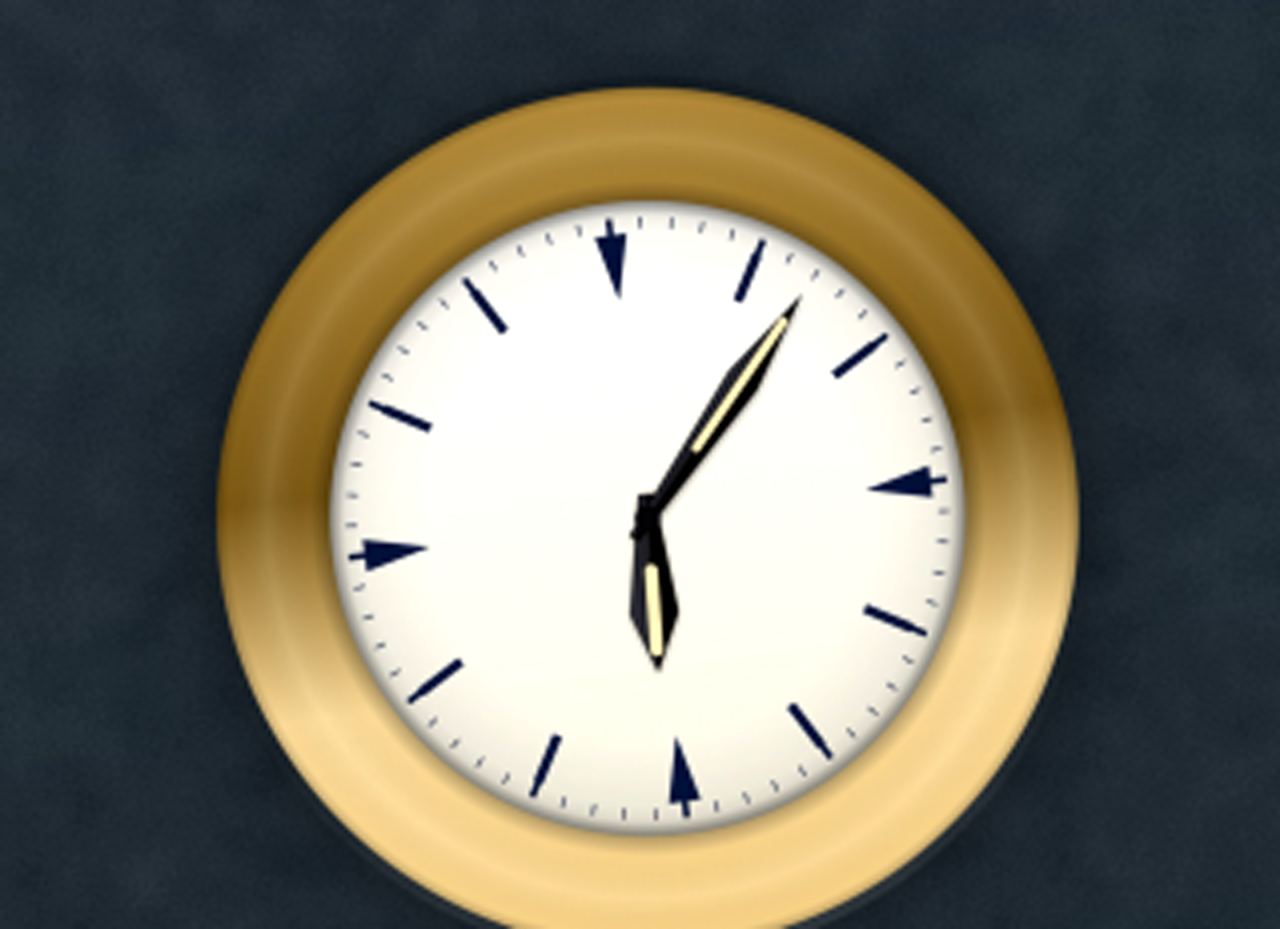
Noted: {"hour": 6, "minute": 7}
